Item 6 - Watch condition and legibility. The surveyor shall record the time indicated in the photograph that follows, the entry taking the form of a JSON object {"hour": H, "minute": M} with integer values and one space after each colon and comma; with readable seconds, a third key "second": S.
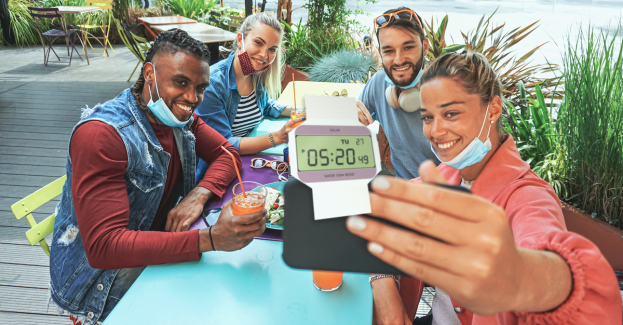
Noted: {"hour": 5, "minute": 20}
